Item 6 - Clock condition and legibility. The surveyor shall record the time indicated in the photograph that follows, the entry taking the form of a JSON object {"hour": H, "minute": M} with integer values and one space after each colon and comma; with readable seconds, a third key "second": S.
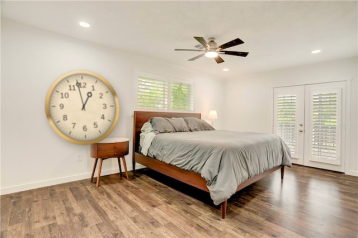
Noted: {"hour": 12, "minute": 58}
